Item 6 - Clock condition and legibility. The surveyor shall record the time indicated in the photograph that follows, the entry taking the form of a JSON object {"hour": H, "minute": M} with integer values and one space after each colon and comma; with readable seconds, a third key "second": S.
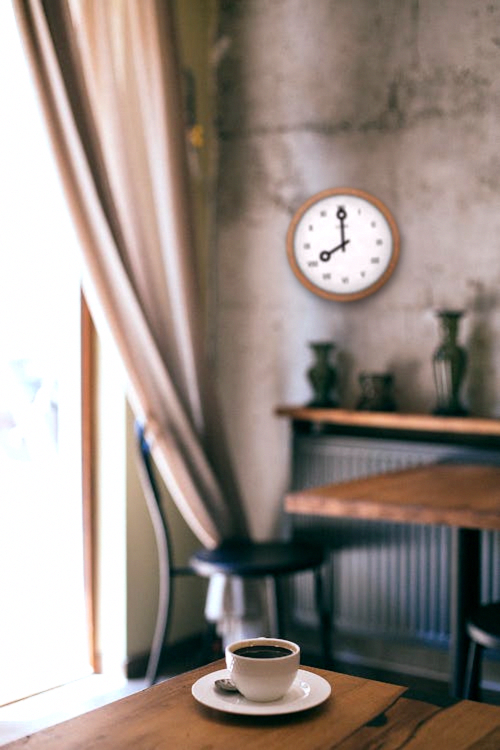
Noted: {"hour": 8, "minute": 0}
